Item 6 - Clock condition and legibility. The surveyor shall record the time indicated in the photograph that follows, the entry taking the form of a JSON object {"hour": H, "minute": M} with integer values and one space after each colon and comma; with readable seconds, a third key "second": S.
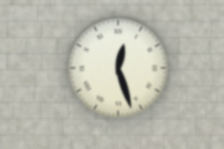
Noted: {"hour": 12, "minute": 27}
